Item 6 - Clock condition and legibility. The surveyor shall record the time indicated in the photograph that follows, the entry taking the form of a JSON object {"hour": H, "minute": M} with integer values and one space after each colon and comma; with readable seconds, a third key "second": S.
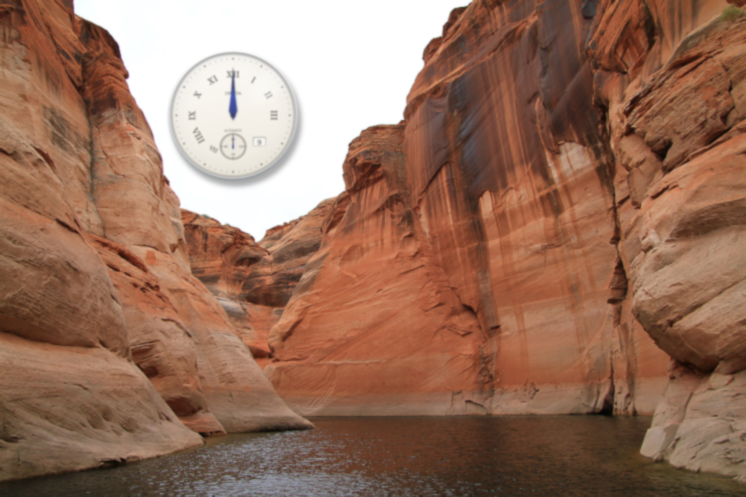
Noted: {"hour": 12, "minute": 0}
